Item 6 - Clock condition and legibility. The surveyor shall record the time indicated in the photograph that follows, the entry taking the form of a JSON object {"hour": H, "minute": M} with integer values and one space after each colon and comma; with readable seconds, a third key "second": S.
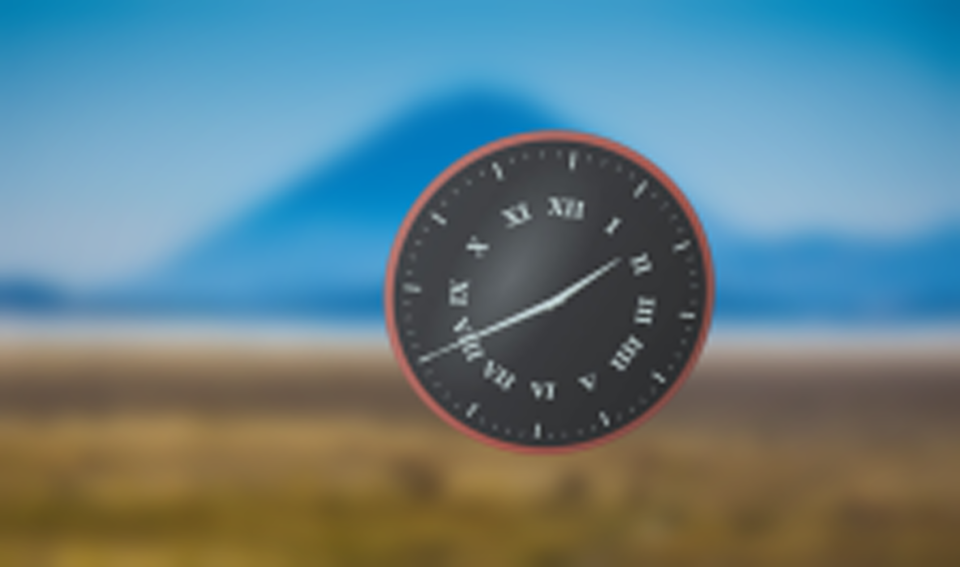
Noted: {"hour": 1, "minute": 40}
